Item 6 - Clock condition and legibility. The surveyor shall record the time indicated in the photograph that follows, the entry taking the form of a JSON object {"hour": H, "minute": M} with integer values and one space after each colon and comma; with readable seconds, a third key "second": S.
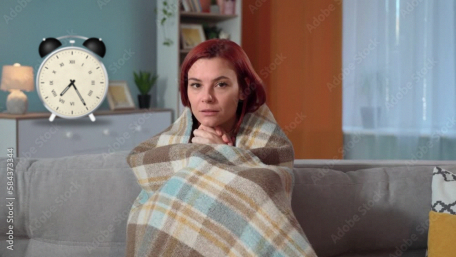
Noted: {"hour": 7, "minute": 25}
